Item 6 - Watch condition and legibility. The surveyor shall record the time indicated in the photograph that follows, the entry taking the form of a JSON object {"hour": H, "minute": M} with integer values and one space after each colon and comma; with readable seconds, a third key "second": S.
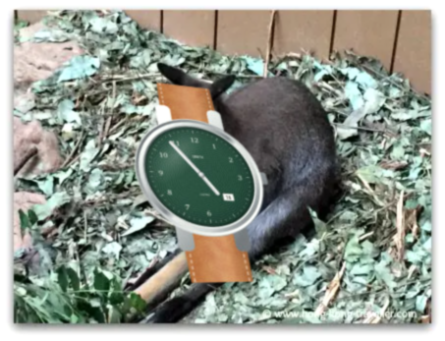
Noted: {"hour": 4, "minute": 54}
